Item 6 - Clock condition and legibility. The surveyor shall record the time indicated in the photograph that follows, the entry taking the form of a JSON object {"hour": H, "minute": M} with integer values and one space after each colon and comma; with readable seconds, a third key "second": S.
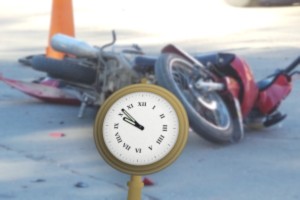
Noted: {"hour": 9, "minute": 52}
